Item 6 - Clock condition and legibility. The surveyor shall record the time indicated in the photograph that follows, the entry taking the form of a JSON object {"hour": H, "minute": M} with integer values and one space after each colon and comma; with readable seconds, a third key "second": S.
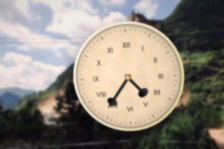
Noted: {"hour": 4, "minute": 36}
